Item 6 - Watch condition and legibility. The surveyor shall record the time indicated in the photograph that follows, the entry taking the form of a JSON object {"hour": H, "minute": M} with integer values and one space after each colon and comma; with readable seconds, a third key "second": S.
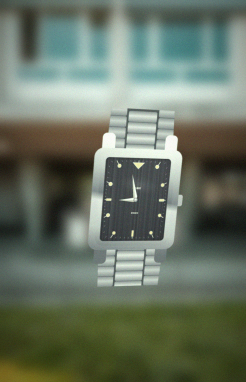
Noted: {"hour": 8, "minute": 58}
